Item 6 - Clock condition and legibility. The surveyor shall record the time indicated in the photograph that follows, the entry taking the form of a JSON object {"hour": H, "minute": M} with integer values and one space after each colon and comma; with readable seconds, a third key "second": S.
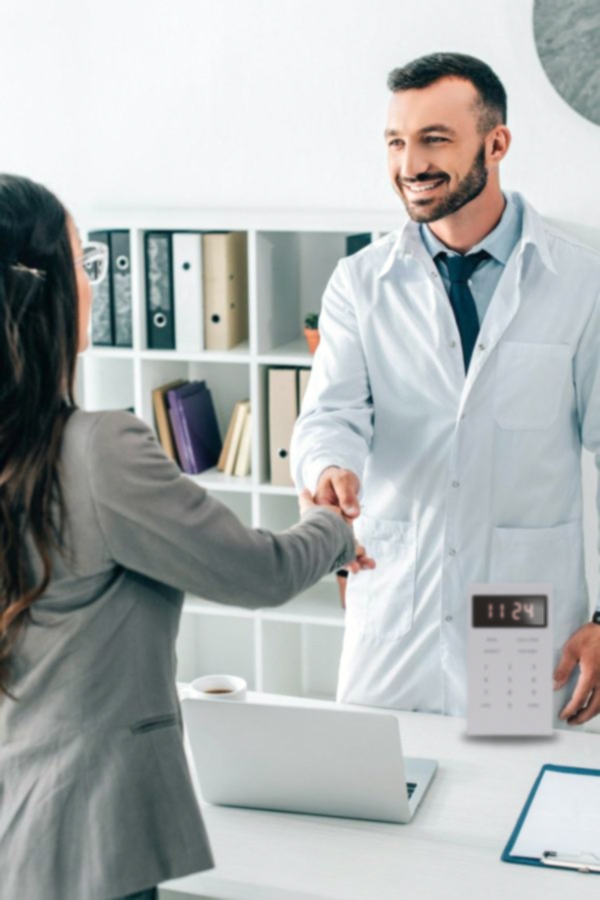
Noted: {"hour": 11, "minute": 24}
